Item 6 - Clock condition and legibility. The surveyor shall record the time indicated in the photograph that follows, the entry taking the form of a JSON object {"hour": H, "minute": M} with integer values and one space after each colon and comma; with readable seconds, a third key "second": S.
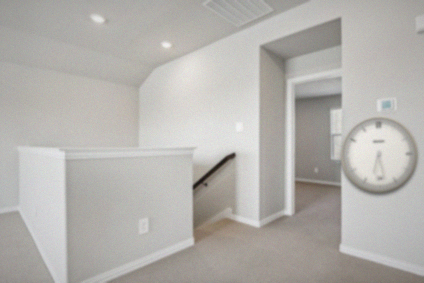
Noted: {"hour": 6, "minute": 28}
